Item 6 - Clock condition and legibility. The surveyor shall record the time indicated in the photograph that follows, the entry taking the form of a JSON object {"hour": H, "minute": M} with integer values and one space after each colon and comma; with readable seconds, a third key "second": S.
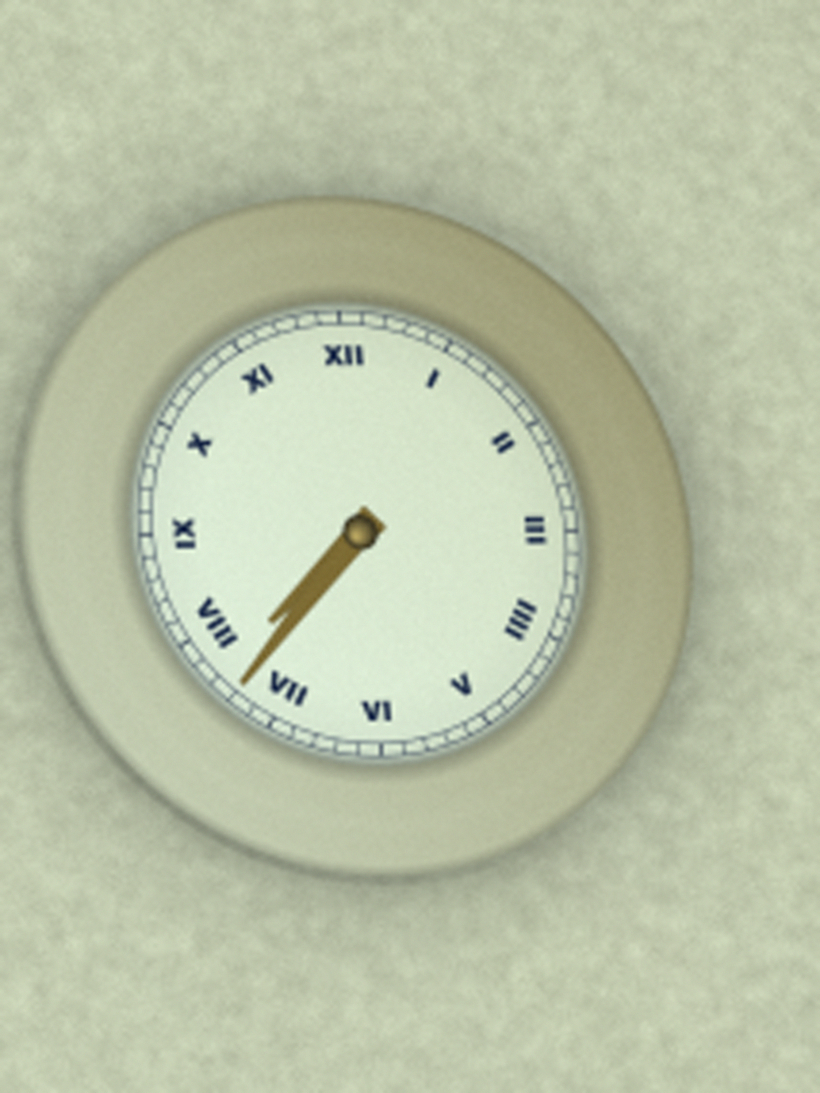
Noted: {"hour": 7, "minute": 37}
